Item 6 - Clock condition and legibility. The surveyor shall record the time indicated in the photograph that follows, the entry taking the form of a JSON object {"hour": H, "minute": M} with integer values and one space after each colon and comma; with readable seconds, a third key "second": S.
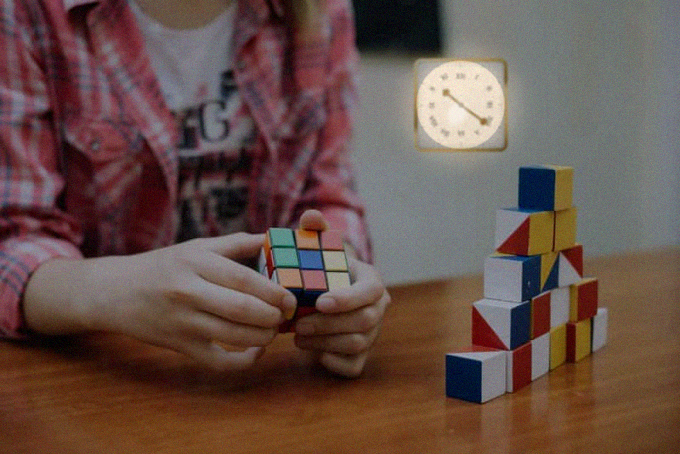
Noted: {"hour": 10, "minute": 21}
